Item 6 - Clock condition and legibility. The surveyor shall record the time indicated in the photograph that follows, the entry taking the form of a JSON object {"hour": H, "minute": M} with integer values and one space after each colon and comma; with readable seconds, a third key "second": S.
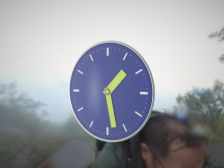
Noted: {"hour": 1, "minute": 28}
